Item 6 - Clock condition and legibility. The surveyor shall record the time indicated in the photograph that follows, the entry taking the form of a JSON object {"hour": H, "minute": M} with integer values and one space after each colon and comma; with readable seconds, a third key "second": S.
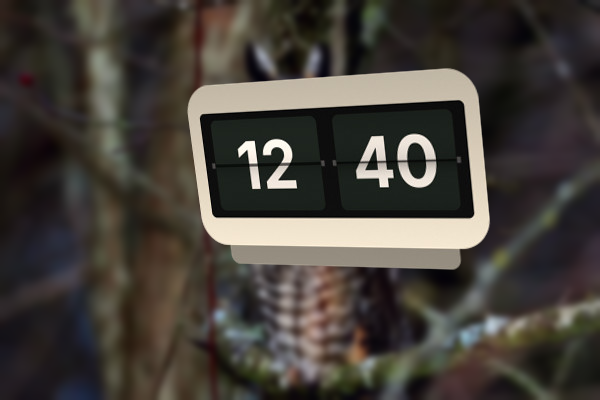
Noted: {"hour": 12, "minute": 40}
